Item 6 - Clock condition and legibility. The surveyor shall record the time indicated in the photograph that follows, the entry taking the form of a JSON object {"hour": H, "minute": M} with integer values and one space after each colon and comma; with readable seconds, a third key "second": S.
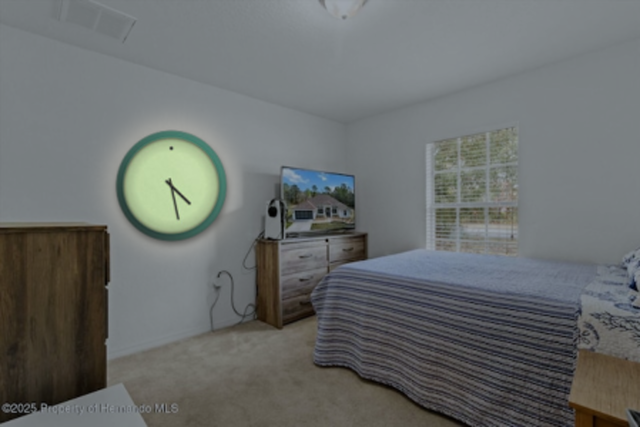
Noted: {"hour": 4, "minute": 28}
